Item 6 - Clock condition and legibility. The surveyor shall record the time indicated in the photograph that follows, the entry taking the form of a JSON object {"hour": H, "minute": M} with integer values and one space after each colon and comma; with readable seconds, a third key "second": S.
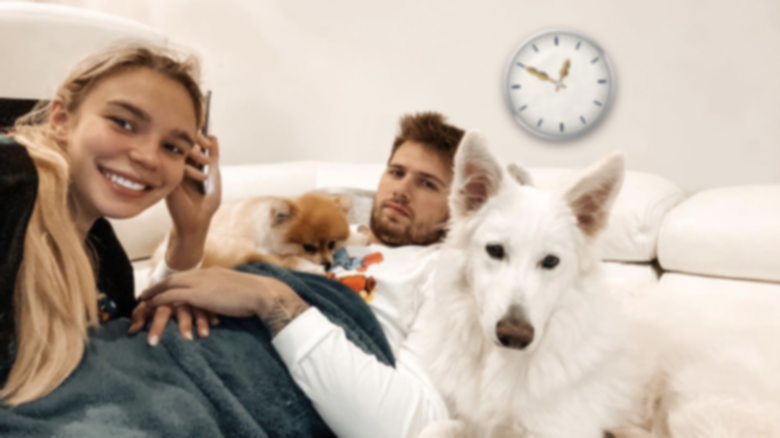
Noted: {"hour": 12, "minute": 50}
